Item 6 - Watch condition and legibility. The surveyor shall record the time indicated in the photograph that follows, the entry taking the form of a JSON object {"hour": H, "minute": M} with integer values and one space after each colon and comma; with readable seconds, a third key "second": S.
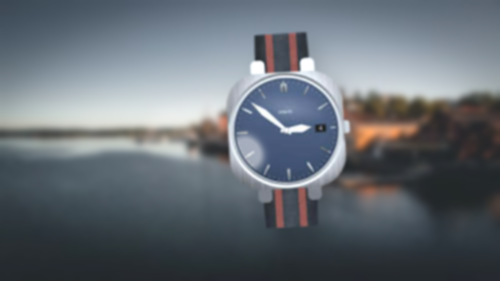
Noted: {"hour": 2, "minute": 52}
